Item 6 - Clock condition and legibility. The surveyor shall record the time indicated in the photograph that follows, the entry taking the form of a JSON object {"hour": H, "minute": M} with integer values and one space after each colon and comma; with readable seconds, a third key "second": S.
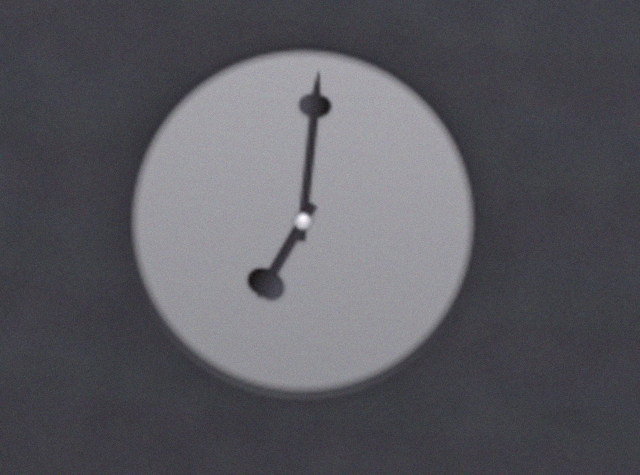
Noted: {"hour": 7, "minute": 1}
